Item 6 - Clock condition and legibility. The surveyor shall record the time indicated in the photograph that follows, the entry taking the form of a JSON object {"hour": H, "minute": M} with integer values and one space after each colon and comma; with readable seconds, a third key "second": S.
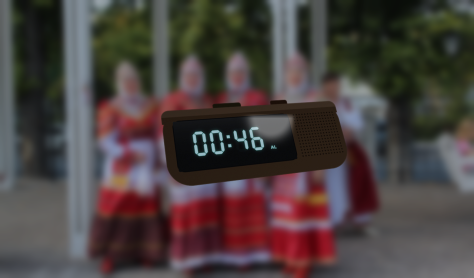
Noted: {"hour": 0, "minute": 46}
